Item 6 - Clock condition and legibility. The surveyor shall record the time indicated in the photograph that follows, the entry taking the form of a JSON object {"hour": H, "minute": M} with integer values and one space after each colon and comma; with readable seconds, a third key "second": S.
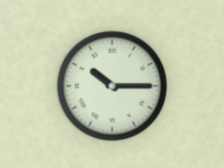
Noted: {"hour": 10, "minute": 15}
